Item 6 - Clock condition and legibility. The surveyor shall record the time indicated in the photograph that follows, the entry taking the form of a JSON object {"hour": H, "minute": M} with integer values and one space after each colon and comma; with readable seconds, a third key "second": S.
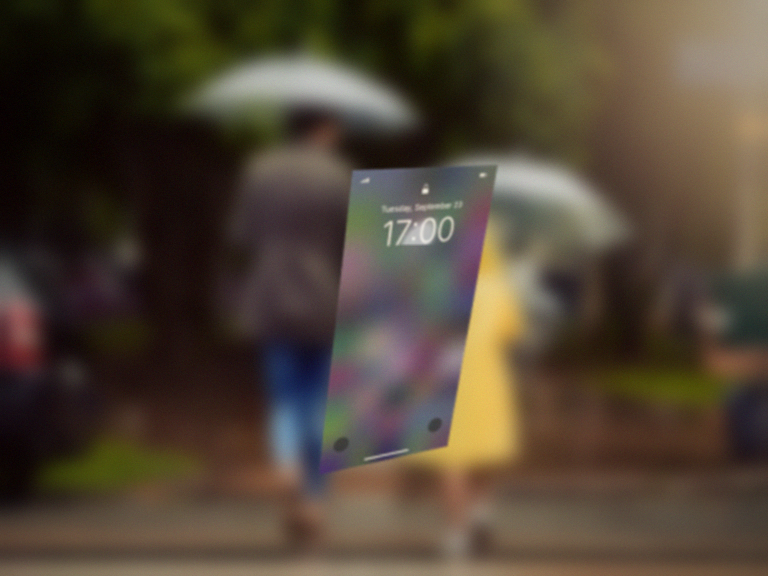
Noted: {"hour": 17, "minute": 0}
